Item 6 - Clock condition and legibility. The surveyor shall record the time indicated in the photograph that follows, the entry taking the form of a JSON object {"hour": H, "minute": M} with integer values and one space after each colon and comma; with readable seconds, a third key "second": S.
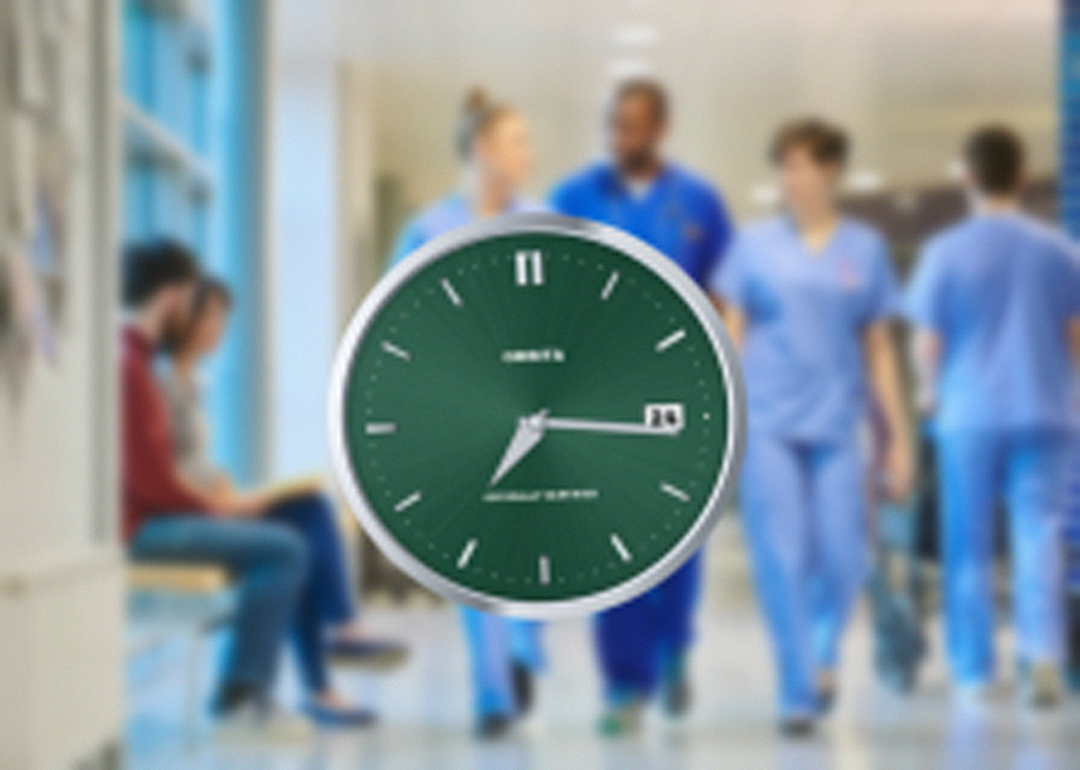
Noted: {"hour": 7, "minute": 16}
